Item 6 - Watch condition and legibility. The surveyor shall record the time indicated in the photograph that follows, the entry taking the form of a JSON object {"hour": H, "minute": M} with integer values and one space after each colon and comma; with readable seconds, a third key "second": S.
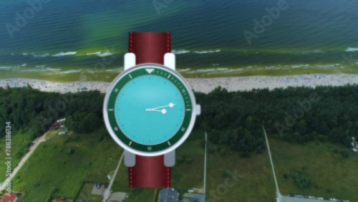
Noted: {"hour": 3, "minute": 13}
